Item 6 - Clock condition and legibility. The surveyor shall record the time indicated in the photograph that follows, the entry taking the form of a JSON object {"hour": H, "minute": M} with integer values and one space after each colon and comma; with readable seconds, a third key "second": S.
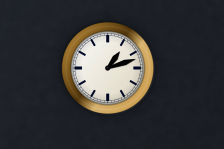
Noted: {"hour": 1, "minute": 12}
